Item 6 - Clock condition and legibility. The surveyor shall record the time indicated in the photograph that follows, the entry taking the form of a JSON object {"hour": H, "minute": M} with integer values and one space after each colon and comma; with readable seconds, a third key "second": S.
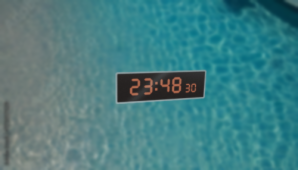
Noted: {"hour": 23, "minute": 48, "second": 30}
